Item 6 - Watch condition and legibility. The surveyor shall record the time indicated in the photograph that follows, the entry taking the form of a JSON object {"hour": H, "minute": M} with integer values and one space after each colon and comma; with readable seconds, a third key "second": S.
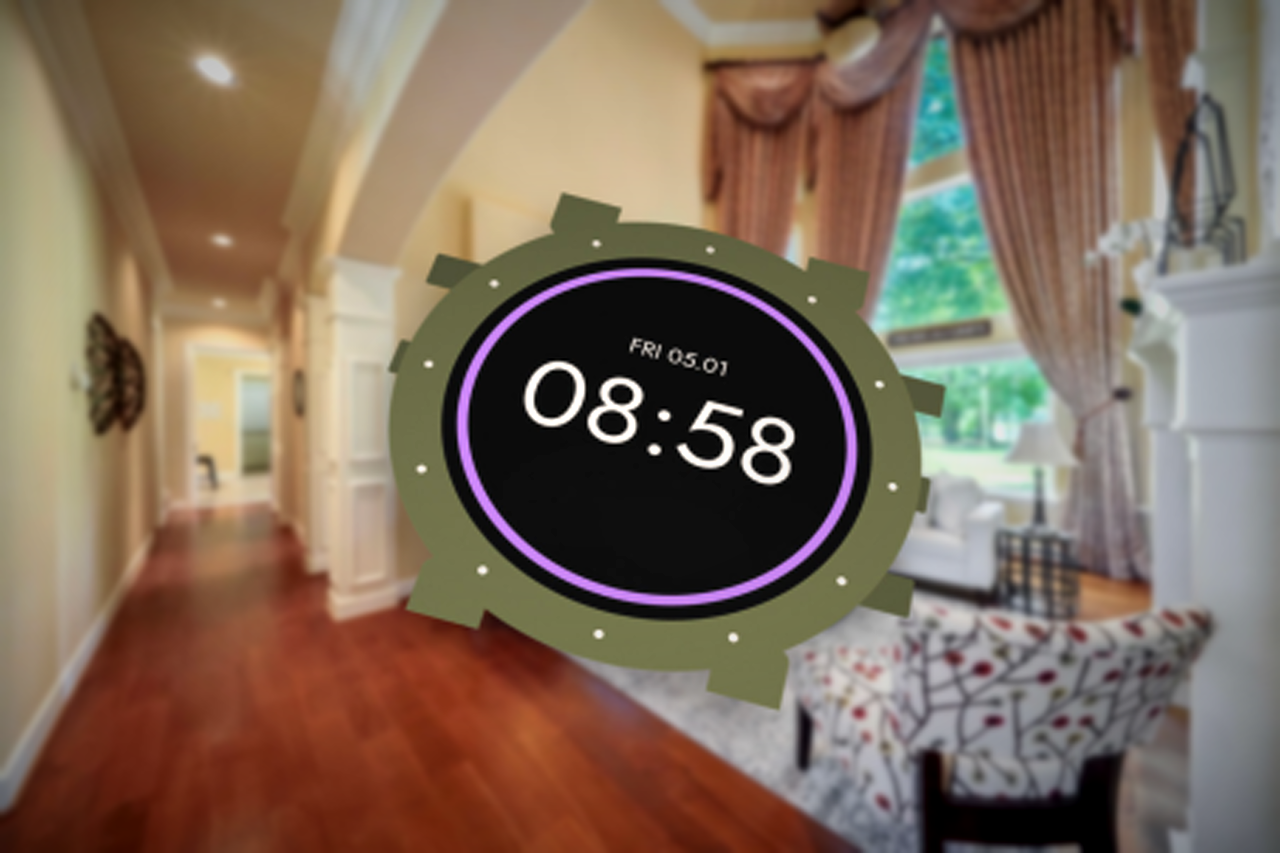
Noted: {"hour": 8, "minute": 58}
